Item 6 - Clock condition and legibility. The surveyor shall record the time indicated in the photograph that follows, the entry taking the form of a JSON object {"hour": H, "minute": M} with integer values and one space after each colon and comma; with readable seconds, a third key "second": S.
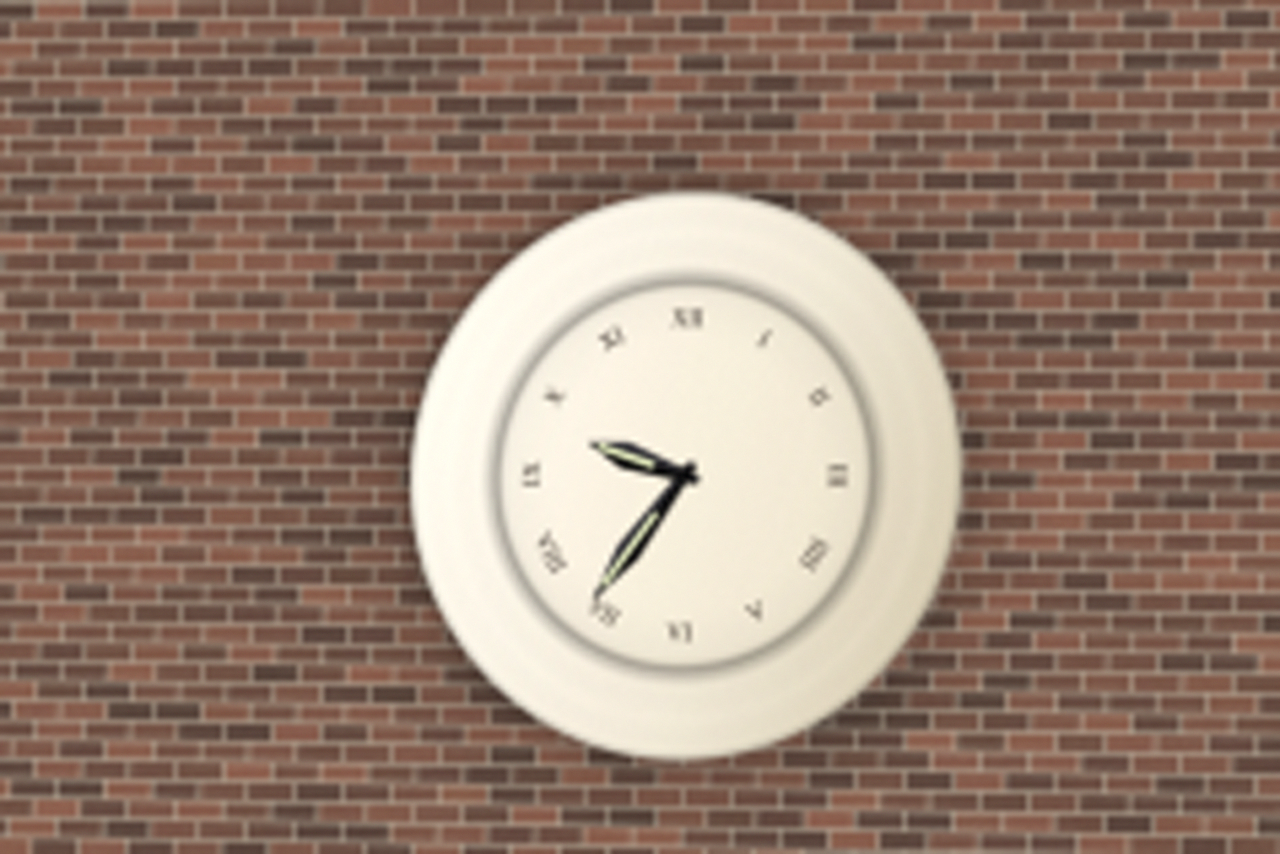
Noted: {"hour": 9, "minute": 36}
